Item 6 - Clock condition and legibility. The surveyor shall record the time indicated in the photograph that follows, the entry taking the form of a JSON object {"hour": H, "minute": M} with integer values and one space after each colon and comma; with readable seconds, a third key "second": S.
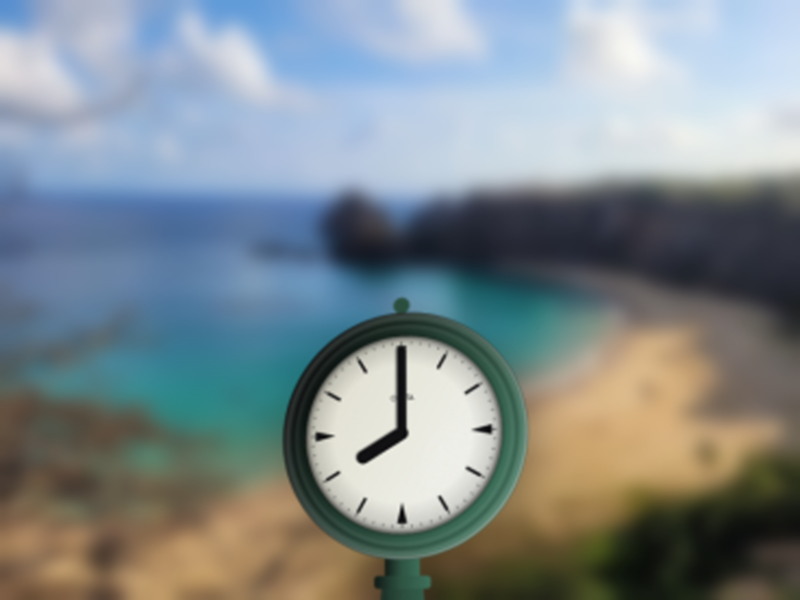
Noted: {"hour": 8, "minute": 0}
